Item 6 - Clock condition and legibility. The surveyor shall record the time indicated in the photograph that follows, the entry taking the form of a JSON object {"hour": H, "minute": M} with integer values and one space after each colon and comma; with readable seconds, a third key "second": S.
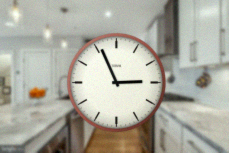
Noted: {"hour": 2, "minute": 56}
